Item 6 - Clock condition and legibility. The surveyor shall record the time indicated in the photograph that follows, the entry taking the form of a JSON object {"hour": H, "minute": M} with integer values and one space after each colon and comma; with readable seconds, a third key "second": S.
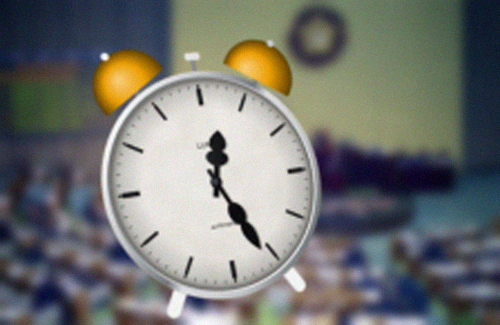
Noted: {"hour": 12, "minute": 26}
